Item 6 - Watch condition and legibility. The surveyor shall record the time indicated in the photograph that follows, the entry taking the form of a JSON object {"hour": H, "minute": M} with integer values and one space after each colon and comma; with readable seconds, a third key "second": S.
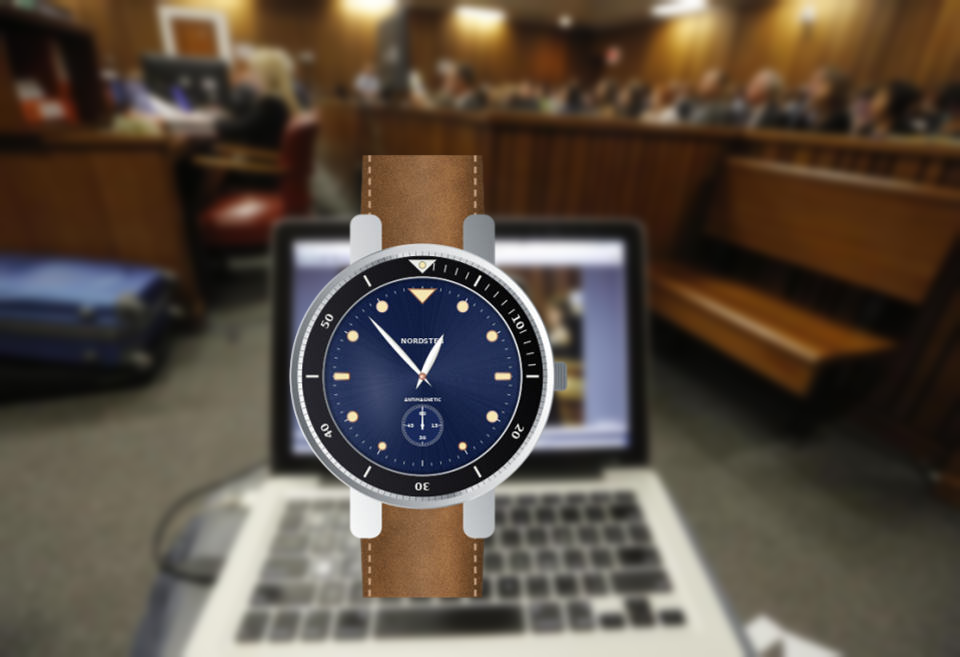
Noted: {"hour": 12, "minute": 53}
